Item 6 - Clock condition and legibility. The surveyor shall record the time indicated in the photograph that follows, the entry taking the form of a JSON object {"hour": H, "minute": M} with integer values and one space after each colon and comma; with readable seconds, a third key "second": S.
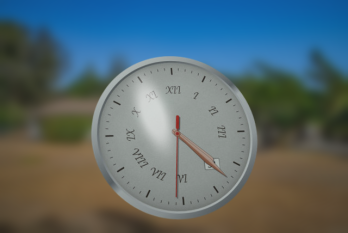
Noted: {"hour": 4, "minute": 22, "second": 31}
